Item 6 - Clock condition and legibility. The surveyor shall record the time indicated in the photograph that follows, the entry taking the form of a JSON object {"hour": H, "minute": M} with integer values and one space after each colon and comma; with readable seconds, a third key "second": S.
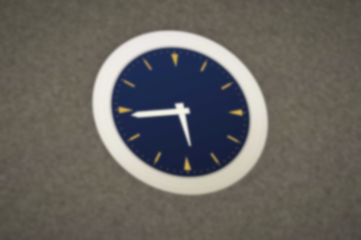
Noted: {"hour": 5, "minute": 44}
